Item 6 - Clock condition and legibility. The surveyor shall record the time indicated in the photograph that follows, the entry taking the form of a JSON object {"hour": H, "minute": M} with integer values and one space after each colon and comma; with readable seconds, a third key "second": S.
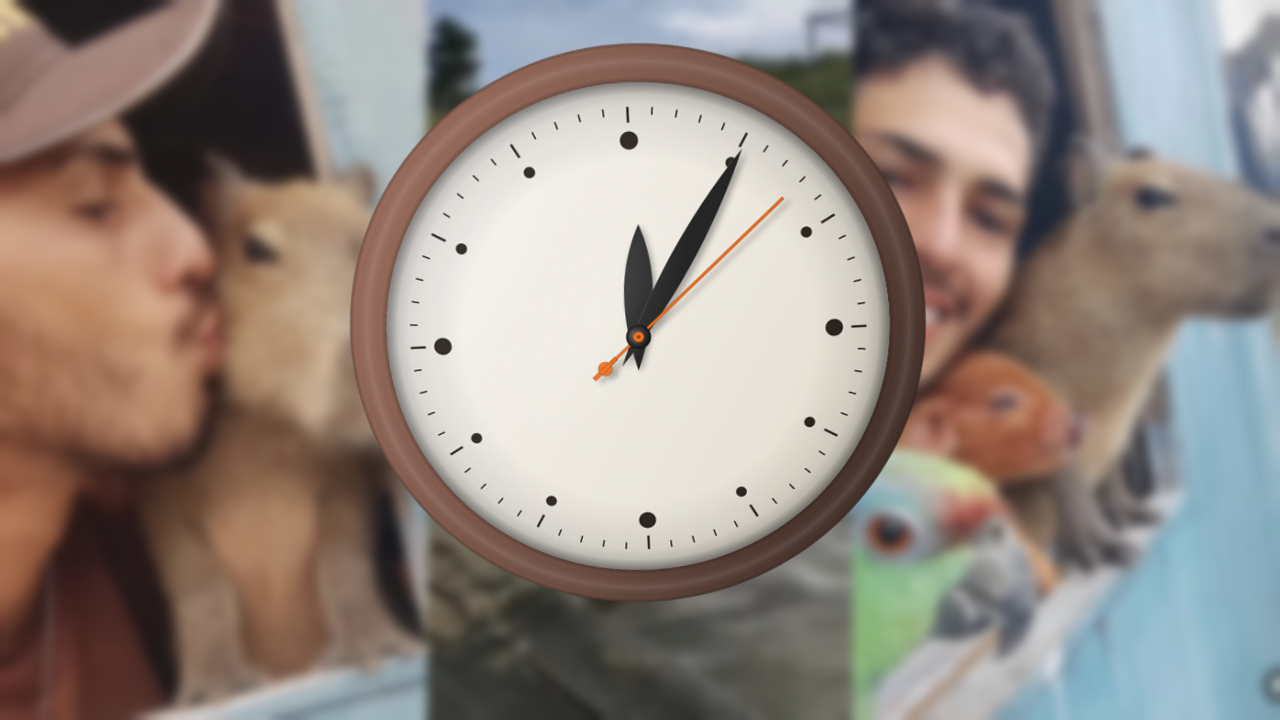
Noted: {"hour": 12, "minute": 5, "second": 8}
